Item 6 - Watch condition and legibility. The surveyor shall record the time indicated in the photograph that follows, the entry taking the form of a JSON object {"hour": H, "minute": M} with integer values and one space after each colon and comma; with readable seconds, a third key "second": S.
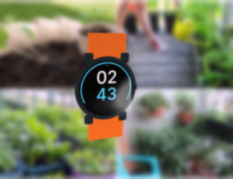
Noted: {"hour": 2, "minute": 43}
